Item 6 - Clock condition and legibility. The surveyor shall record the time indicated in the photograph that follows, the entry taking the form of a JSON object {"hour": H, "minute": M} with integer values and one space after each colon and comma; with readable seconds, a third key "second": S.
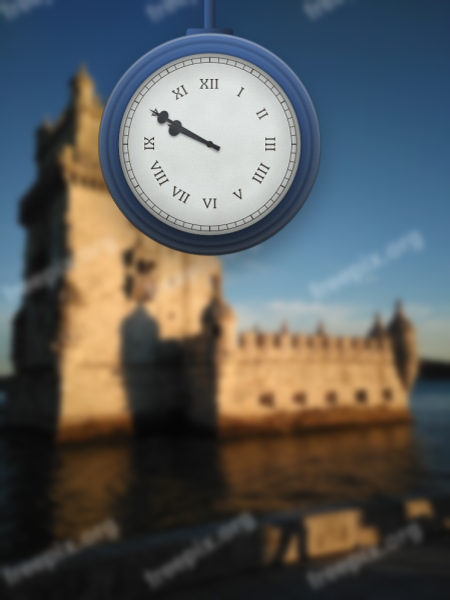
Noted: {"hour": 9, "minute": 50}
